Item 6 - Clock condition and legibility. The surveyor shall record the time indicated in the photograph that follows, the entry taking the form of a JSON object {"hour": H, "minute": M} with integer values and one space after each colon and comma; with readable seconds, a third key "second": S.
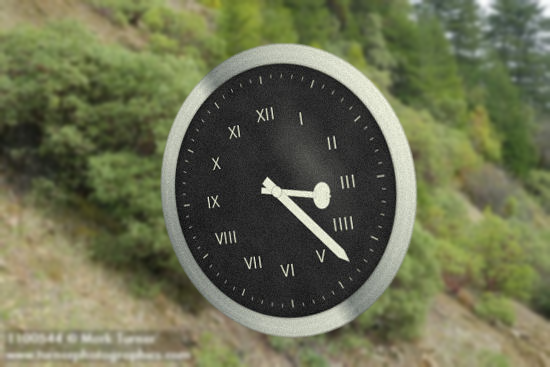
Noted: {"hour": 3, "minute": 23}
